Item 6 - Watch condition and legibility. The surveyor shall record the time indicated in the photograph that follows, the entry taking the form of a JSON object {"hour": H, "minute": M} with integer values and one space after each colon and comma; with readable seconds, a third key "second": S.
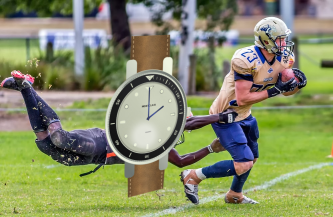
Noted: {"hour": 2, "minute": 0}
